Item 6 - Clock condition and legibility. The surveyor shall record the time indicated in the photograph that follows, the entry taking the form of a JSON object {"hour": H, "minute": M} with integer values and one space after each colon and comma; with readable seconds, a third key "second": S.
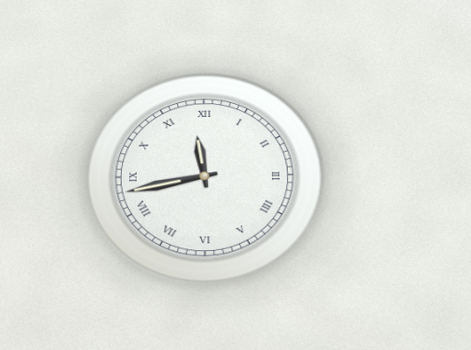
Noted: {"hour": 11, "minute": 43}
